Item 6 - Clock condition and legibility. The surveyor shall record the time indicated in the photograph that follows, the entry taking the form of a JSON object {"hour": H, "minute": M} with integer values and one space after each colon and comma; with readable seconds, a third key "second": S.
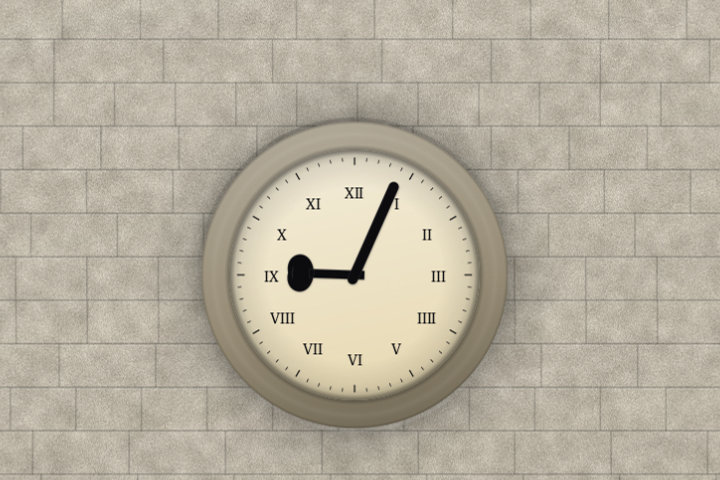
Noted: {"hour": 9, "minute": 4}
